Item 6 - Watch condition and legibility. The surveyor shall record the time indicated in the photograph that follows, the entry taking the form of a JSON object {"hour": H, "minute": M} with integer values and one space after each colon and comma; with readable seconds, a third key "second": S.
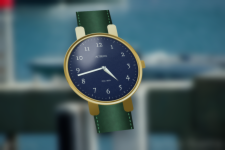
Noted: {"hour": 4, "minute": 43}
